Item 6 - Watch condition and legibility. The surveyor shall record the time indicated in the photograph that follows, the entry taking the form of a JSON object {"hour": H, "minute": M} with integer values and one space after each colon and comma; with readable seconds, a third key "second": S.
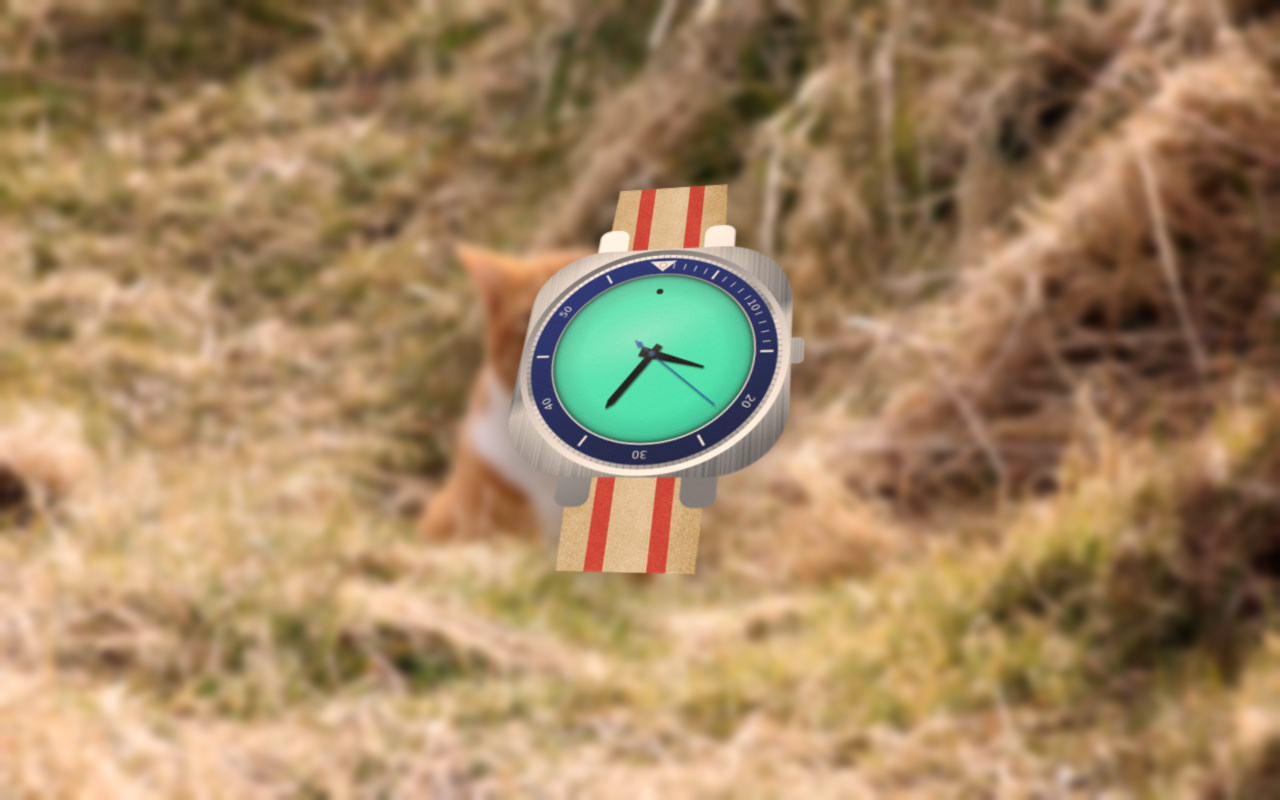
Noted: {"hour": 3, "minute": 35, "second": 22}
